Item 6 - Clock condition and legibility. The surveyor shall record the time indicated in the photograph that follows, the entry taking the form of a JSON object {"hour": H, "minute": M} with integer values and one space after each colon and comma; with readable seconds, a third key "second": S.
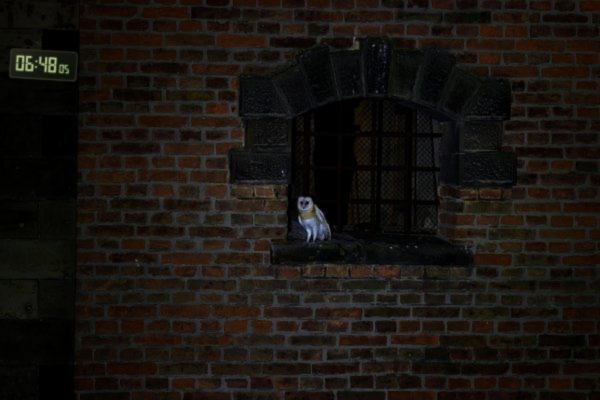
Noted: {"hour": 6, "minute": 48}
